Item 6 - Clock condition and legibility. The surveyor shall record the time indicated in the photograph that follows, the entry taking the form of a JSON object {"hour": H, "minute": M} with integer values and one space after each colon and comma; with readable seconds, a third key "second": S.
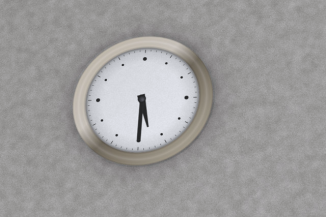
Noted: {"hour": 5, "minute": 30}
